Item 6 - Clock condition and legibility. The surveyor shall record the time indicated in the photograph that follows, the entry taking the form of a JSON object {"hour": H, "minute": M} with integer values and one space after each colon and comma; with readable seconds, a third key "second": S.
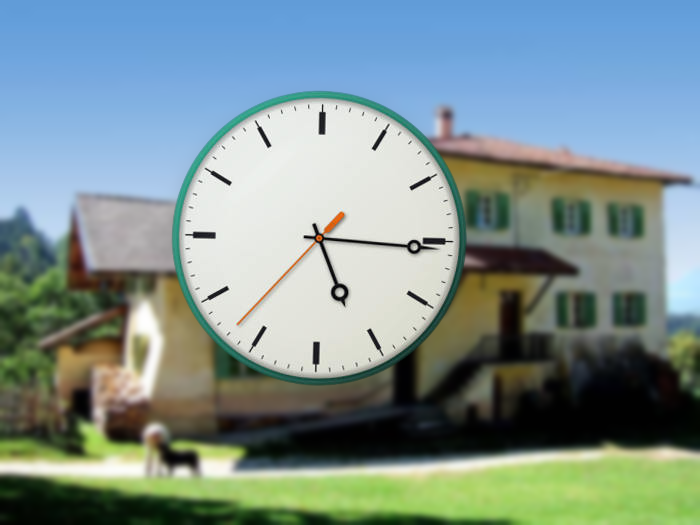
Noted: {"hour": 5, "minute": 15, "second": 37}
